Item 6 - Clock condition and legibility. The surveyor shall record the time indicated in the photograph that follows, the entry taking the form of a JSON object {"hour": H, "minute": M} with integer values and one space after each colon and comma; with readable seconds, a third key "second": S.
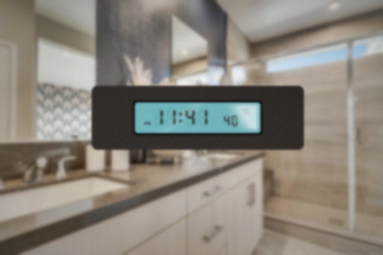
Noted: {"hour": 11, "minute": 41}
